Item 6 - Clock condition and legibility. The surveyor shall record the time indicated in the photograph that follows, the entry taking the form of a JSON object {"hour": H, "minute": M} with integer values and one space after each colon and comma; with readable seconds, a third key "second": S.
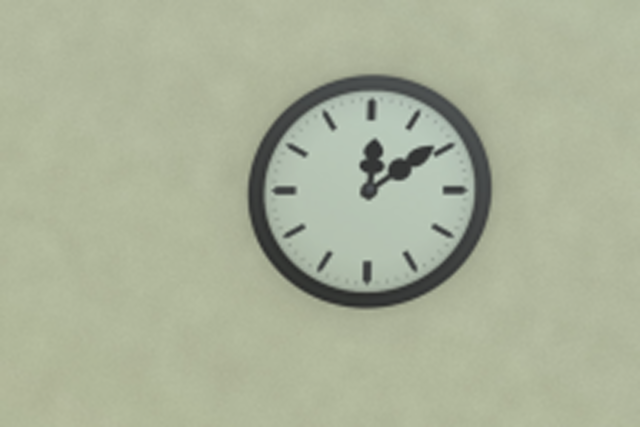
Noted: {"hour": 12, "minute": 9}
